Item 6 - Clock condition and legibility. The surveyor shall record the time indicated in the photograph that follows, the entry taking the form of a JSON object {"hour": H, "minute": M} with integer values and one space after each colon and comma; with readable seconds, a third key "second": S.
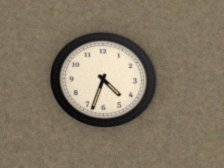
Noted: {"hour": 4, "minute": 33}
